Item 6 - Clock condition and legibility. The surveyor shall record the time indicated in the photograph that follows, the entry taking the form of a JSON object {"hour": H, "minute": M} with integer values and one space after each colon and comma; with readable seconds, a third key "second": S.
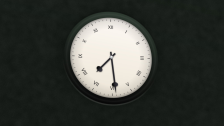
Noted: {"hour": 7, "minute": 29}
